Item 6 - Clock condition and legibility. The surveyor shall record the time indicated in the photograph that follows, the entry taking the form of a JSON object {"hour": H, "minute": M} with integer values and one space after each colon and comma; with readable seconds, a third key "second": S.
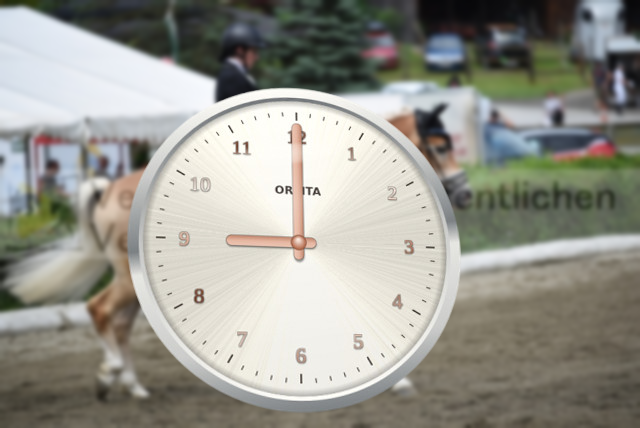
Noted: {"hour": 9, "minute": 0}
